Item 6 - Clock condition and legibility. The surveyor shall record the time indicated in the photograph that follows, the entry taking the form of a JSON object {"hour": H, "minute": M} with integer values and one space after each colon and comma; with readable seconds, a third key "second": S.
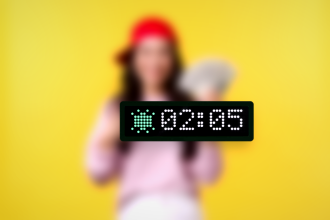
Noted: {"hour": 2, "minute": 5}
